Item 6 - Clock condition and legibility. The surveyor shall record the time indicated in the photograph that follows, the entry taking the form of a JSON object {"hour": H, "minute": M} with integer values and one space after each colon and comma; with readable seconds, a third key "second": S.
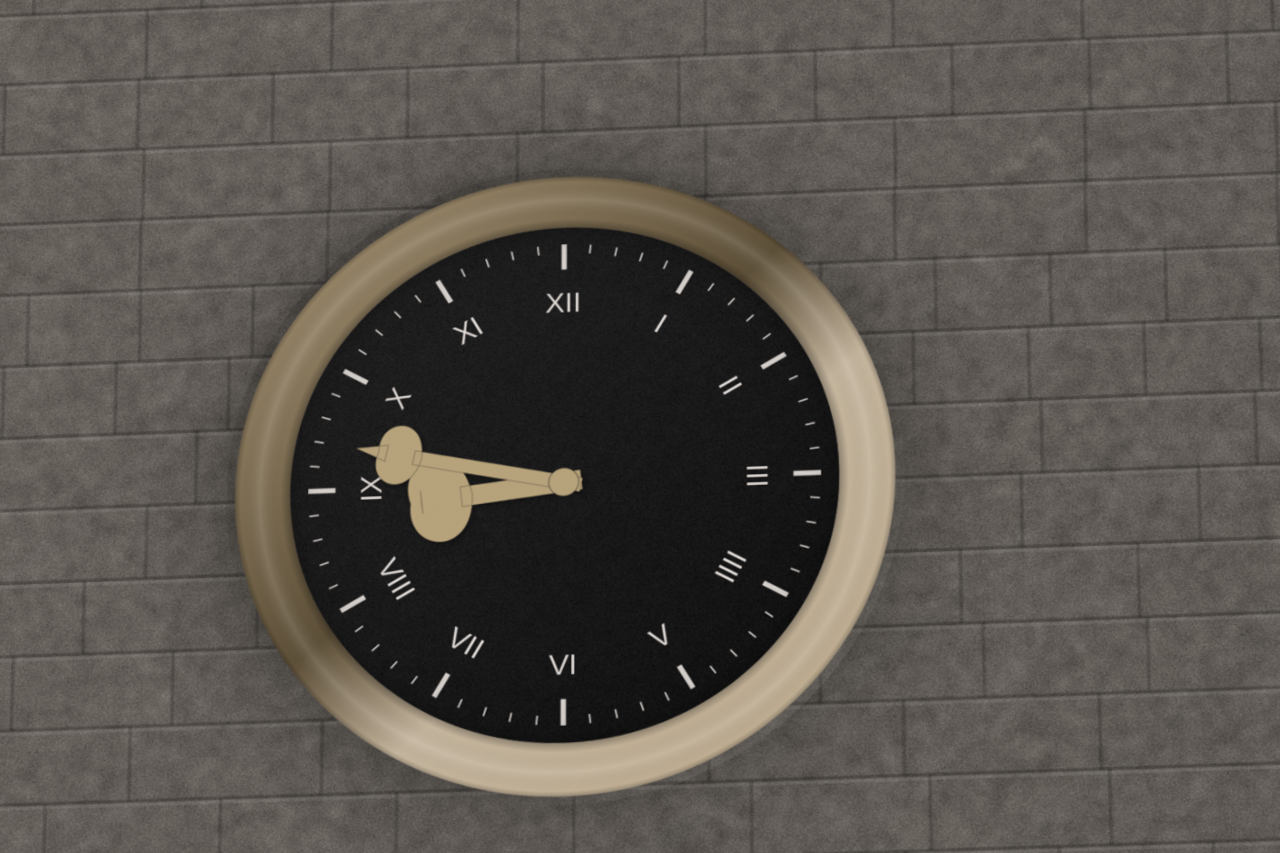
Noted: {"hour": 8, "minute": 47}
